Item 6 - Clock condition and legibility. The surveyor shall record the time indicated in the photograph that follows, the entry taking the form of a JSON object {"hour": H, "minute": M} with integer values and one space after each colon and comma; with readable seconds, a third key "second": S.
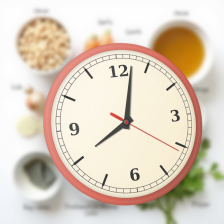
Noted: {"hour": 8, "minute": 2, "second": 21}
